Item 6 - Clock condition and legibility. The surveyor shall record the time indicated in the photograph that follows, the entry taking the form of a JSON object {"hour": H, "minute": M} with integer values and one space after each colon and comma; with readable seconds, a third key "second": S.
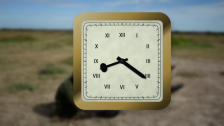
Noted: {"hour": 8, "minute": 21}
